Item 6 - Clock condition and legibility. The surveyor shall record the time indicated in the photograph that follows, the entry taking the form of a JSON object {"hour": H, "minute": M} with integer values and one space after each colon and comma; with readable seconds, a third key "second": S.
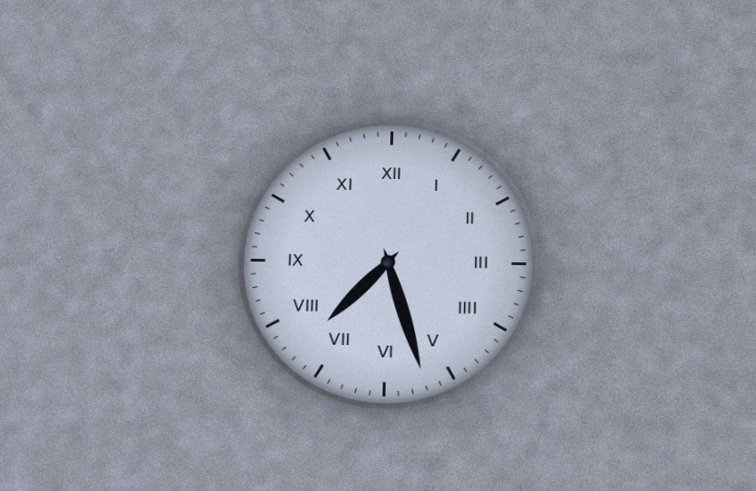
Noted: {"hour": 7, "minute": 27}
